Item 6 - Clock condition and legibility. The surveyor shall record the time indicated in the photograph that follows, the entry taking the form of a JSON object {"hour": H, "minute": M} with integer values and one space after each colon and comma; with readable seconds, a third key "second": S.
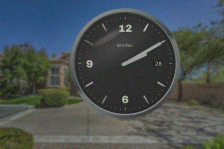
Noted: {"hour": 2, "minute": 10}
